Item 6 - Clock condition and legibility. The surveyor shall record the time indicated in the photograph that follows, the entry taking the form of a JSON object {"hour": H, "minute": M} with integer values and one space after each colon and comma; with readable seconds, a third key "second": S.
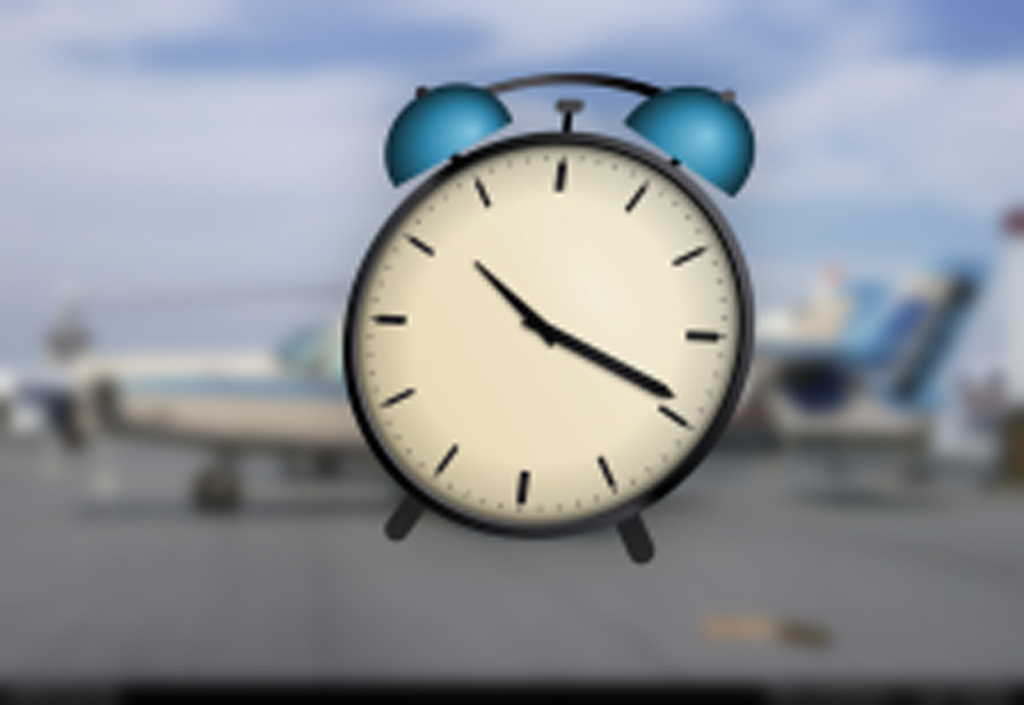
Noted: {"hour": 10, "minute": 19}
